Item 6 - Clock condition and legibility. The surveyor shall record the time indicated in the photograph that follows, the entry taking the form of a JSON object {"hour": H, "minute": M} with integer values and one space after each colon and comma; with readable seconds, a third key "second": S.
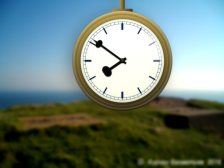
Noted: {"hour": 7, "minute": 51}
